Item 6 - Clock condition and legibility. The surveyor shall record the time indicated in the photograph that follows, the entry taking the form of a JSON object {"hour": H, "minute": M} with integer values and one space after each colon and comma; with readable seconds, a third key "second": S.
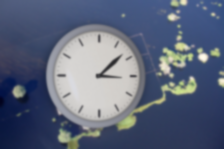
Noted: {"hour": 3, "minute": 8}
